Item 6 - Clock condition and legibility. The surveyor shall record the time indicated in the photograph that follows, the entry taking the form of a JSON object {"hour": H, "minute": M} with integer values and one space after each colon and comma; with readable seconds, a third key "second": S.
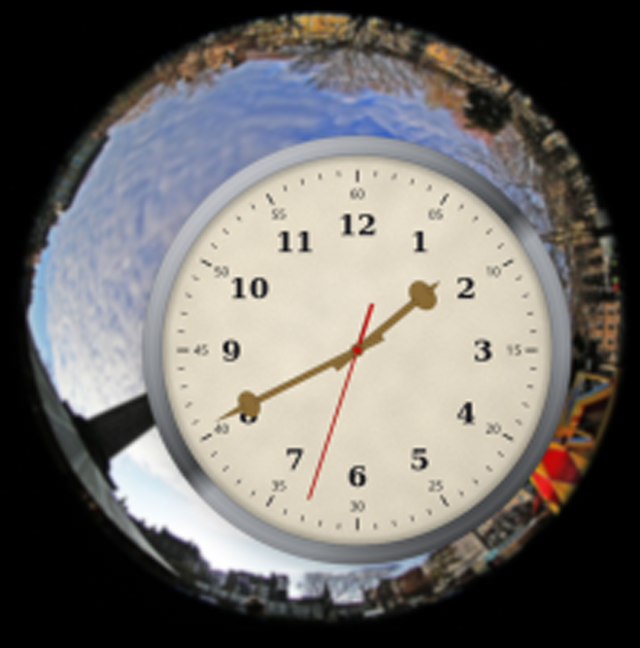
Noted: {"hour": 1, "minute": 40, "second": 33}
